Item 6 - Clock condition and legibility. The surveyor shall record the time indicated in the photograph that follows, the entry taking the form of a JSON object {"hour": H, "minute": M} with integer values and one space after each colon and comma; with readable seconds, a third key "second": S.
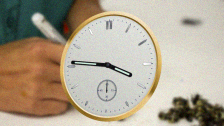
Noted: {"hour": 3, "minute": 46}
